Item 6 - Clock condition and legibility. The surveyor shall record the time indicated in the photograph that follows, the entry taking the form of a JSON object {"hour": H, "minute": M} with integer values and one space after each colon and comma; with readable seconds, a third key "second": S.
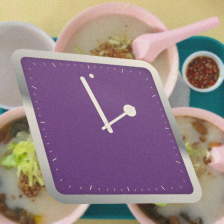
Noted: {"hour": 1, "minute": 58}
